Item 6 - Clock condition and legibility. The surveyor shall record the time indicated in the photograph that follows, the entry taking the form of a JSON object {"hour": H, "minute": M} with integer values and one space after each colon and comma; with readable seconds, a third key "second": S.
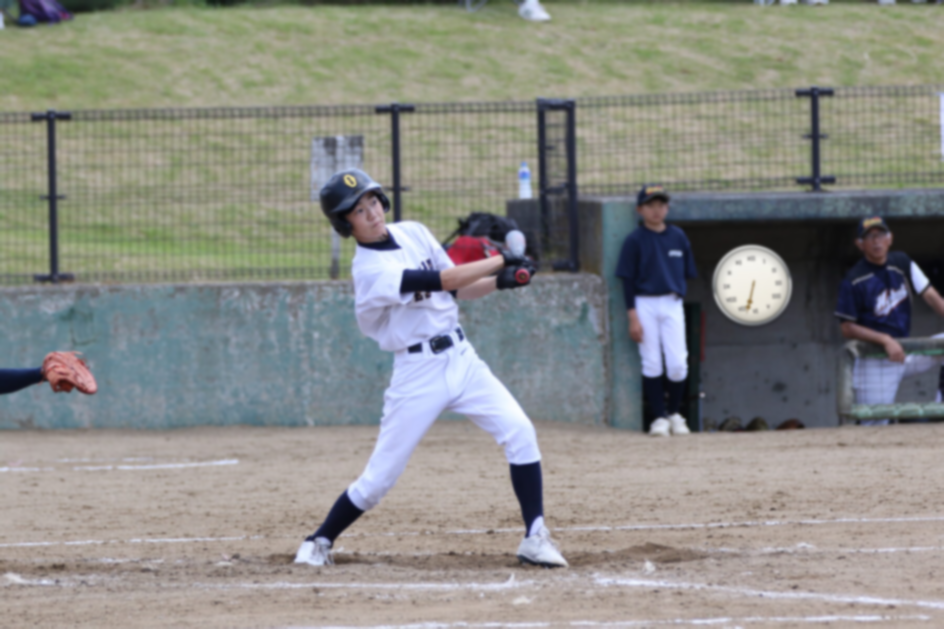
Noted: {"hour": 6, "minute": 33}
